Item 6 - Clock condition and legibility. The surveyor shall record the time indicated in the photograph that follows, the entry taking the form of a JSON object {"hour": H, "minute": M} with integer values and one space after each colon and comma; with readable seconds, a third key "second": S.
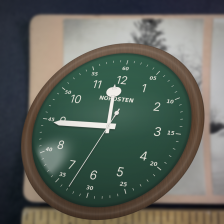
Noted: {"hour": 11, "minute": 44, "second": 33}
